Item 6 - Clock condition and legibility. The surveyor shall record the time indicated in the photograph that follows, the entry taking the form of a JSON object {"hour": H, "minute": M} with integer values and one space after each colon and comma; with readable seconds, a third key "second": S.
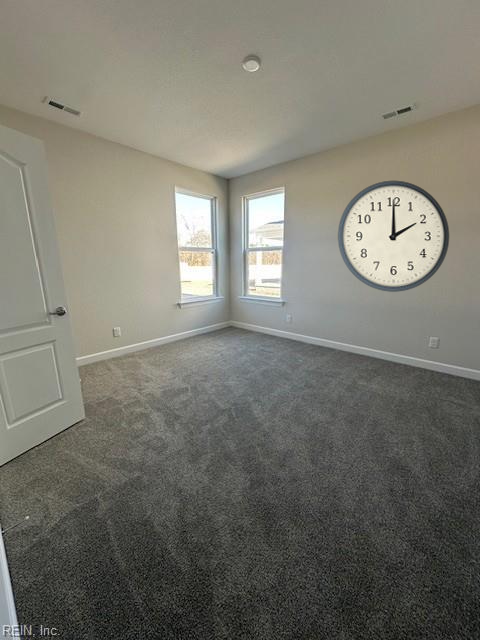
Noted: {"hour": 2, "minute": 0}
